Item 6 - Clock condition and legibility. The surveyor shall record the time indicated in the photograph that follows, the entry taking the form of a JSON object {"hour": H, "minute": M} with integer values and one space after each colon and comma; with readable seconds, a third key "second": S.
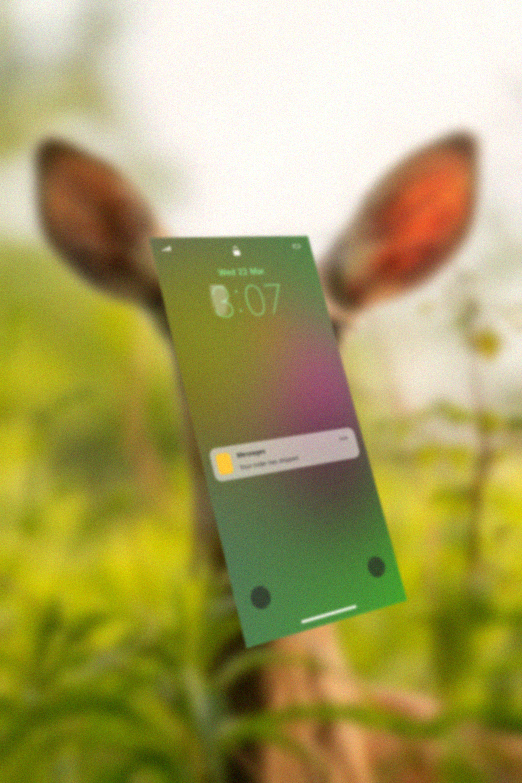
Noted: {"hour": 3, "minute": 7}
